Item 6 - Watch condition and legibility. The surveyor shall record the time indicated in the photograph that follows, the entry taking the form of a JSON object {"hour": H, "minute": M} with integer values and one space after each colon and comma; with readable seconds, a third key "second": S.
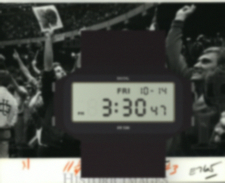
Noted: {"hour": 3, "minute": 30, "second": 47}
